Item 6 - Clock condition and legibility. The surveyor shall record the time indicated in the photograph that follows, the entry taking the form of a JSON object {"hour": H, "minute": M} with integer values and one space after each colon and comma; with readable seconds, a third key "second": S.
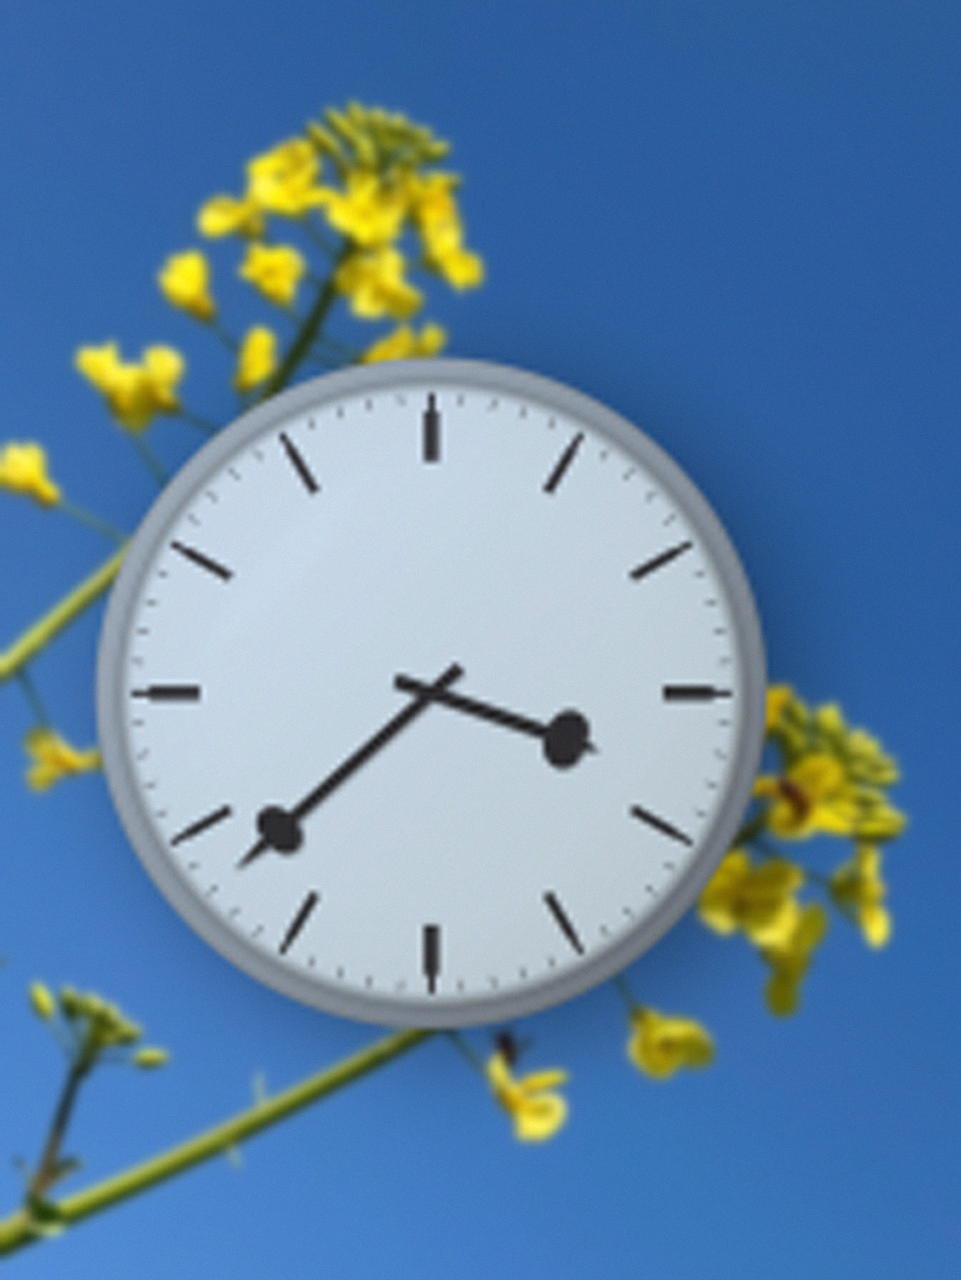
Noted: {"hour": 3, "minute": 38}
